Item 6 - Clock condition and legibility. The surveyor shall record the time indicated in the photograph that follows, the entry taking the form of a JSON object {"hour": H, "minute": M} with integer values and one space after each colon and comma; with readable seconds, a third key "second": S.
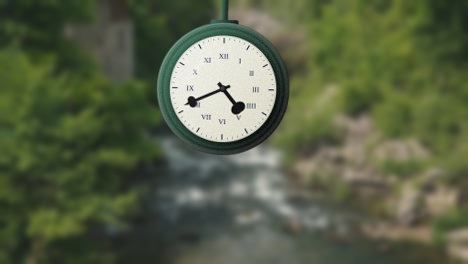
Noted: {"hour": 4, "minute": 41}
